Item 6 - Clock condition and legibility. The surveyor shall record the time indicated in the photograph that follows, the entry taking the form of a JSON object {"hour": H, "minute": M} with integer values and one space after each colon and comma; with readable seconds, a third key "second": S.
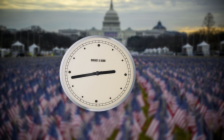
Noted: {"hour": 2, "minute": 43}
